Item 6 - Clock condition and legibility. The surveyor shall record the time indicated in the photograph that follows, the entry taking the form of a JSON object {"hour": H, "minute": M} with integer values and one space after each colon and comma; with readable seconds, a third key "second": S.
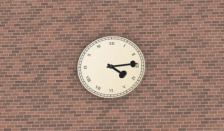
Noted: {"hour": 4, "minute": 14}
